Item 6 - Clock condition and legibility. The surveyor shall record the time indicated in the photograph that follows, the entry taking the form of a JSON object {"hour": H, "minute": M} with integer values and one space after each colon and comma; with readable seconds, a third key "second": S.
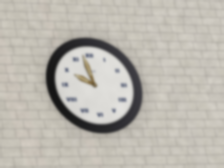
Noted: {"hour": 9, "minute": 58}
